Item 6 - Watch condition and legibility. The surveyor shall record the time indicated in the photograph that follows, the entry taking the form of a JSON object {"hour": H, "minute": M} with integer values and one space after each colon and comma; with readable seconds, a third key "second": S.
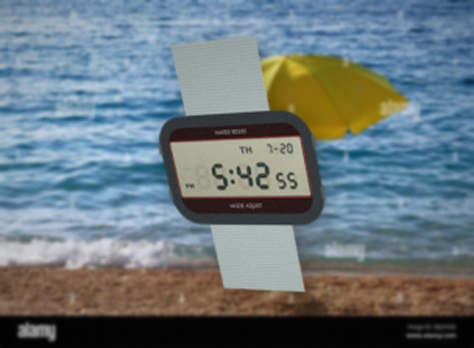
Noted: {"hour": 5, "minute": 42, "second": 55}
